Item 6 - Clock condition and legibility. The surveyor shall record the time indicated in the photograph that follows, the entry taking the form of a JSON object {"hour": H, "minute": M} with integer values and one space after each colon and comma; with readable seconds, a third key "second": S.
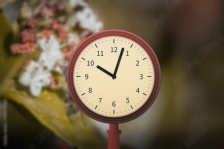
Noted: {"hour": 10, "minute": 3}
